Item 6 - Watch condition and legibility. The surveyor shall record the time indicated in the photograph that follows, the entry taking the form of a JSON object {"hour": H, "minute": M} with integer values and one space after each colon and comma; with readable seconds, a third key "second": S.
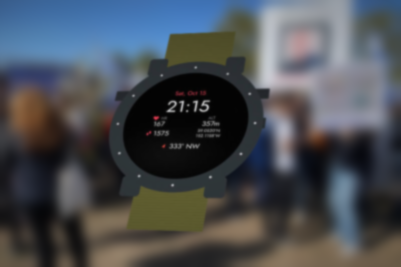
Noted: {"hour": 21, "minute": 15}
